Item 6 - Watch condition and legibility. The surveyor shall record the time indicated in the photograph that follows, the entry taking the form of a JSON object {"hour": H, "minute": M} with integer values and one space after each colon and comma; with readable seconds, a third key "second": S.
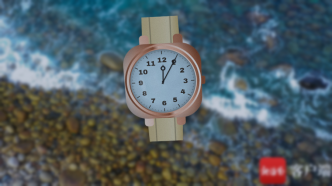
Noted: {"hour": 12, "minute": 5}
